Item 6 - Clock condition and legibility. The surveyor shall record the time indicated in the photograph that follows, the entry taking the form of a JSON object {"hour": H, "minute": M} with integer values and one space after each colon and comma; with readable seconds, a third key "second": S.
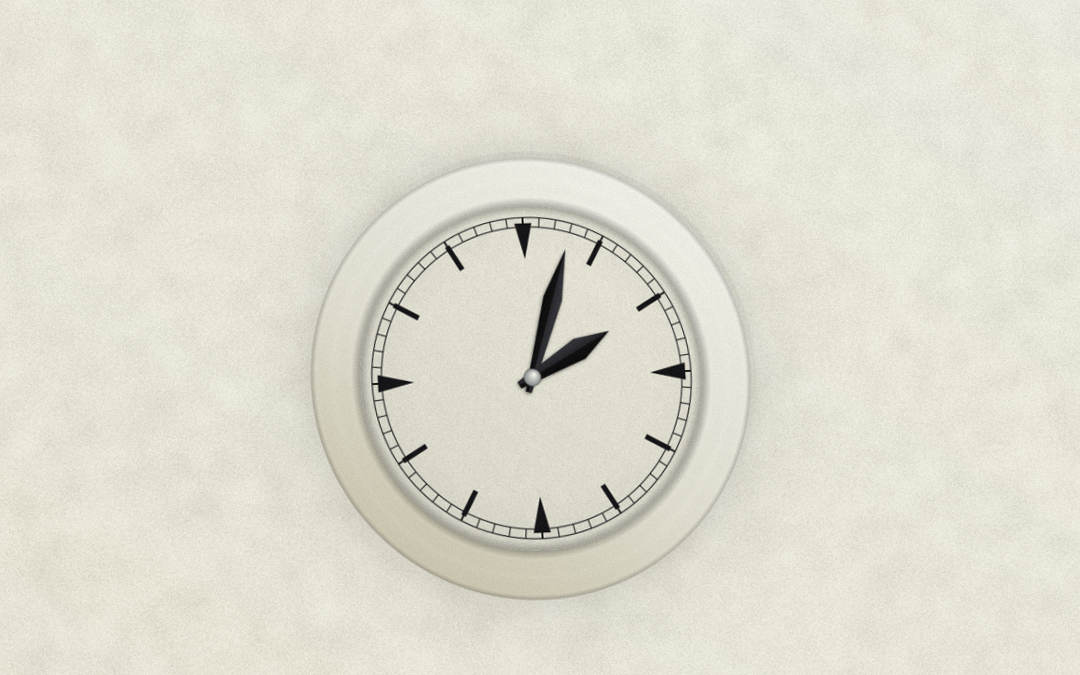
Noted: {"hour": 2, "minute": 3}
